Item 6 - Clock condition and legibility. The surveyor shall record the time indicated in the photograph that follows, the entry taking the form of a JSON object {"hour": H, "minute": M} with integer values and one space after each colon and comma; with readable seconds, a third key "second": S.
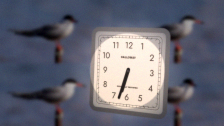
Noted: {"hour": 6, "minute": 33}
